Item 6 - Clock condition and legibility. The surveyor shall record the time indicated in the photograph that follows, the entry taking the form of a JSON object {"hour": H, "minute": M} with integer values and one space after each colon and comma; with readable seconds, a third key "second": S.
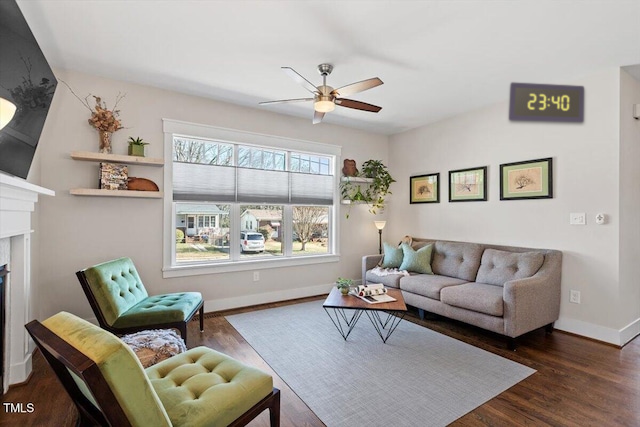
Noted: {"hour": 23, "minute": 40}
